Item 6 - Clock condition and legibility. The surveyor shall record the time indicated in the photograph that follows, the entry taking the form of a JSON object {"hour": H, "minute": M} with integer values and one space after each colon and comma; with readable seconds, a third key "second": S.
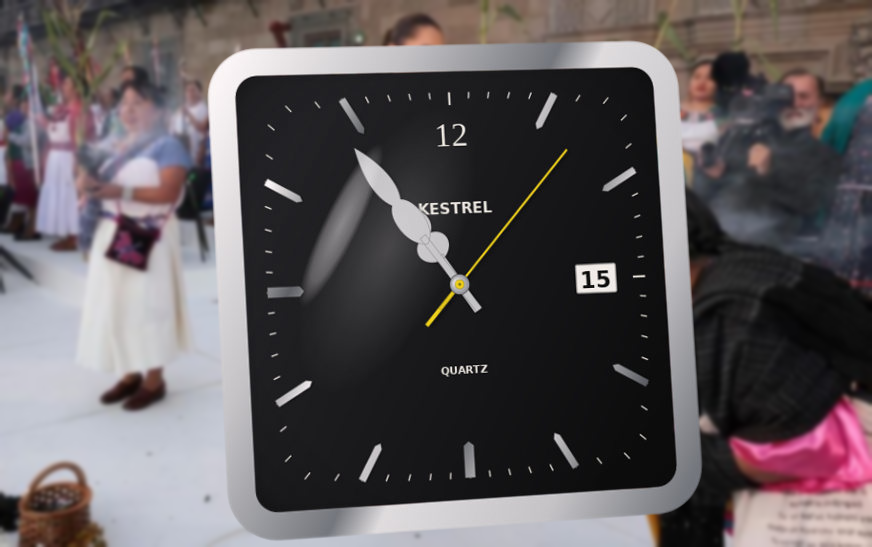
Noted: {"hour": 10, "minute": 54, "second": 7}
